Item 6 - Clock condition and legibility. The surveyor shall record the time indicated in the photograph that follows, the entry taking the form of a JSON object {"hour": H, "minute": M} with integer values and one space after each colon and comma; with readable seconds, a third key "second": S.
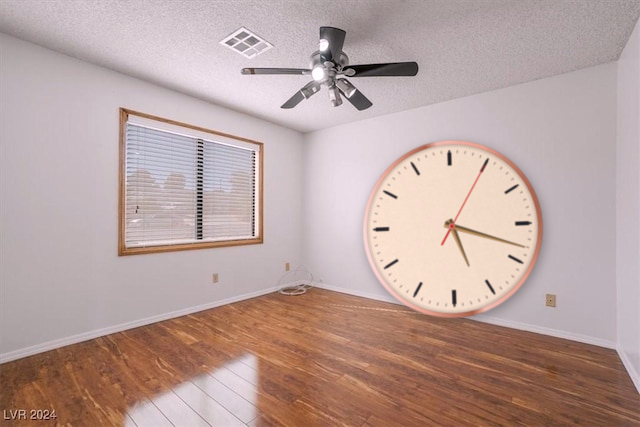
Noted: {"hour": 5, "minute": 18, "second": 5}
